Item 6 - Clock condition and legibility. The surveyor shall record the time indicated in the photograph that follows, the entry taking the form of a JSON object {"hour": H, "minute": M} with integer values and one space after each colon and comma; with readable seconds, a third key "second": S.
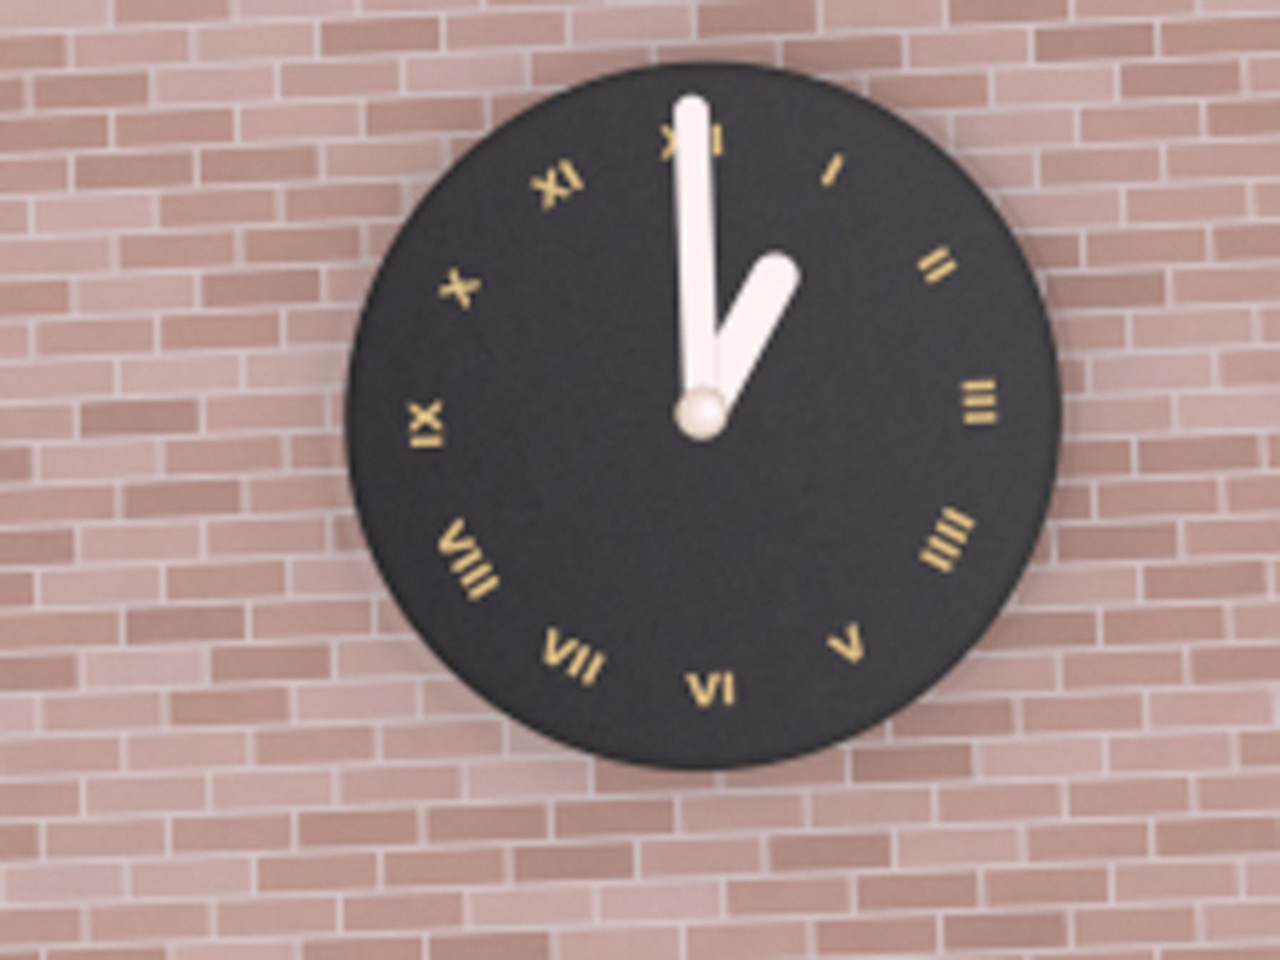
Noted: {"hour": 1, "minute": 0}
